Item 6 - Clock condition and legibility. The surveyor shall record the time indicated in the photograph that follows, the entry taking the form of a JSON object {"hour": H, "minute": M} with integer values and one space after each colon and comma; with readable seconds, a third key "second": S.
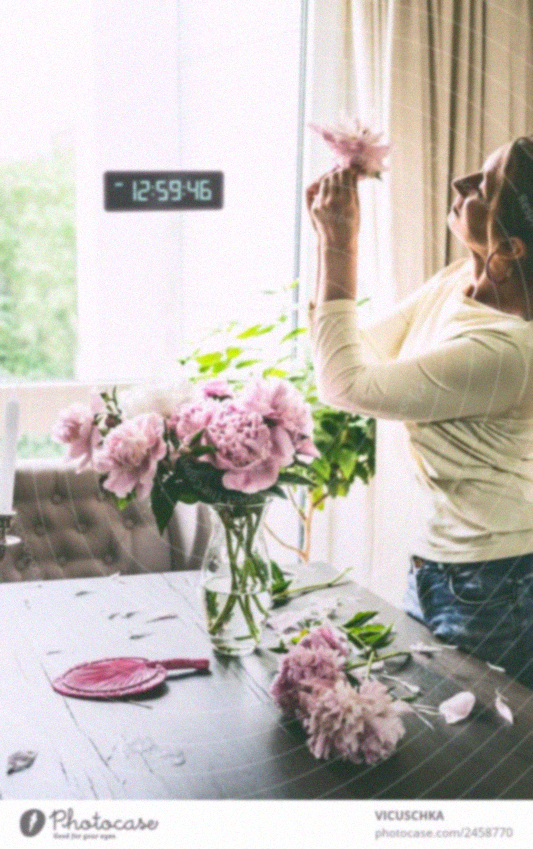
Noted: {"hour": 12, "minute": 59, "second": 46}
